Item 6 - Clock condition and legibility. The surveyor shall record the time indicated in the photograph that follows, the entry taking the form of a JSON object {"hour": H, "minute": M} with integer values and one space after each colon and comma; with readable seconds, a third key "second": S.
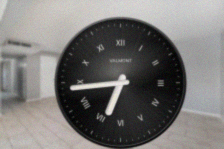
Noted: {"hour": 6, "minute": 44}
